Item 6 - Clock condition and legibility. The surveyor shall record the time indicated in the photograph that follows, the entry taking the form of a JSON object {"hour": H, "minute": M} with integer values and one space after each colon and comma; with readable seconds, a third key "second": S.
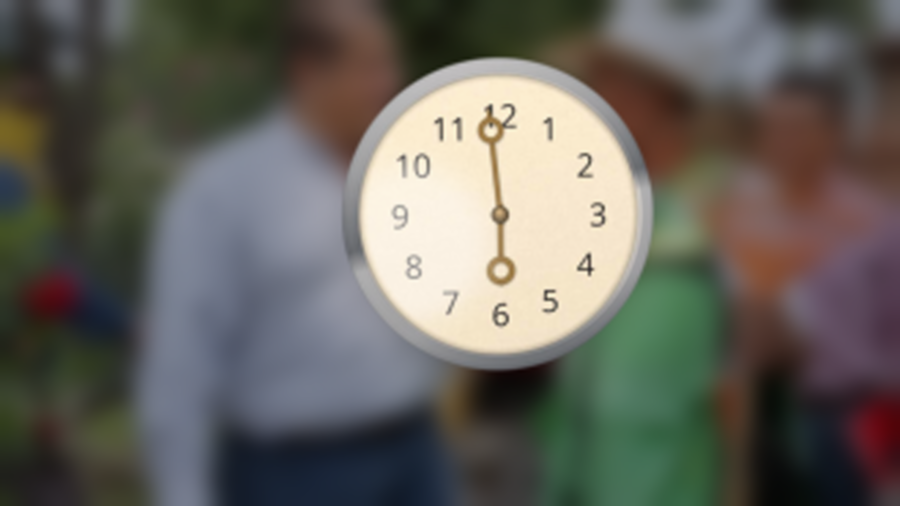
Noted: {"hour": 5, "minute": 59}
